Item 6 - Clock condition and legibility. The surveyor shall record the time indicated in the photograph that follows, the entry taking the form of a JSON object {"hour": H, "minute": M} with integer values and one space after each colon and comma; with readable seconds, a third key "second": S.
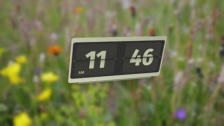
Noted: {"hour": 11, "minute": 46}
